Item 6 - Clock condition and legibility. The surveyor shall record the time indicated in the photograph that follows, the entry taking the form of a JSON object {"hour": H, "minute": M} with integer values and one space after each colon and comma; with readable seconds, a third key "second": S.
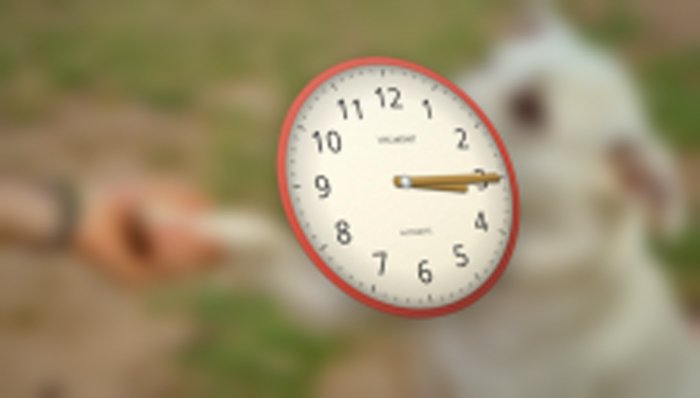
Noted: {"hour": 3, "minute": 15}
